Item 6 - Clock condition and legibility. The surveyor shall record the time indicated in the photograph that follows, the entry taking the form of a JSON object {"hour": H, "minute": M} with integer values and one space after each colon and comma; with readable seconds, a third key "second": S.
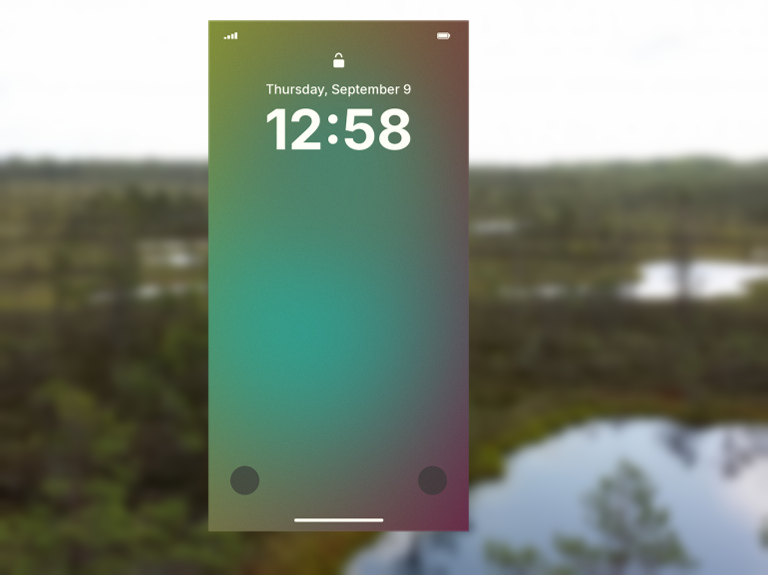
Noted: {"hour": 12, "minute": 58}
